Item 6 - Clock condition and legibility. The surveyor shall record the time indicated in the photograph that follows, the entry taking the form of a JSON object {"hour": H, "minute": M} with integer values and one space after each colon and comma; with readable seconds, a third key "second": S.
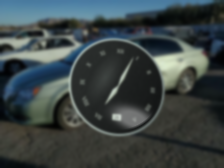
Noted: {"hour": 7, "minute": 4}
